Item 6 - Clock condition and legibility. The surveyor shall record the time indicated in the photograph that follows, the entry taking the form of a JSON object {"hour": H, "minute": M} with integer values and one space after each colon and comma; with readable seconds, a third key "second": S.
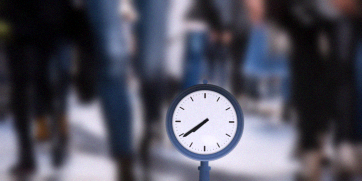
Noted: {"hour": 7, "minute": 39}
